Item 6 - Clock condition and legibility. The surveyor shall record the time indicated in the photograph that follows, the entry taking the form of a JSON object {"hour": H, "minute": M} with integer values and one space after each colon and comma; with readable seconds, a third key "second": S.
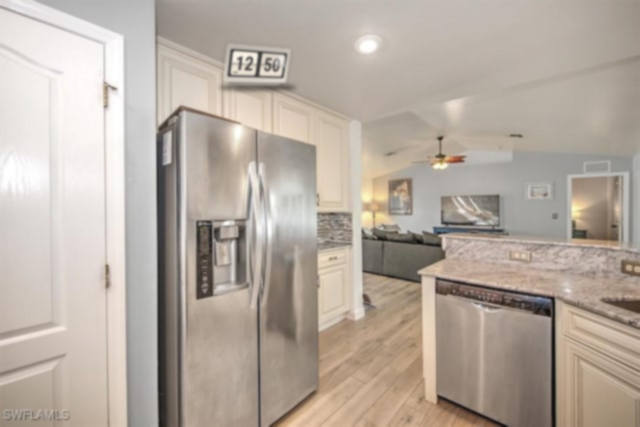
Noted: {"hour": 12, "minute": 50}
